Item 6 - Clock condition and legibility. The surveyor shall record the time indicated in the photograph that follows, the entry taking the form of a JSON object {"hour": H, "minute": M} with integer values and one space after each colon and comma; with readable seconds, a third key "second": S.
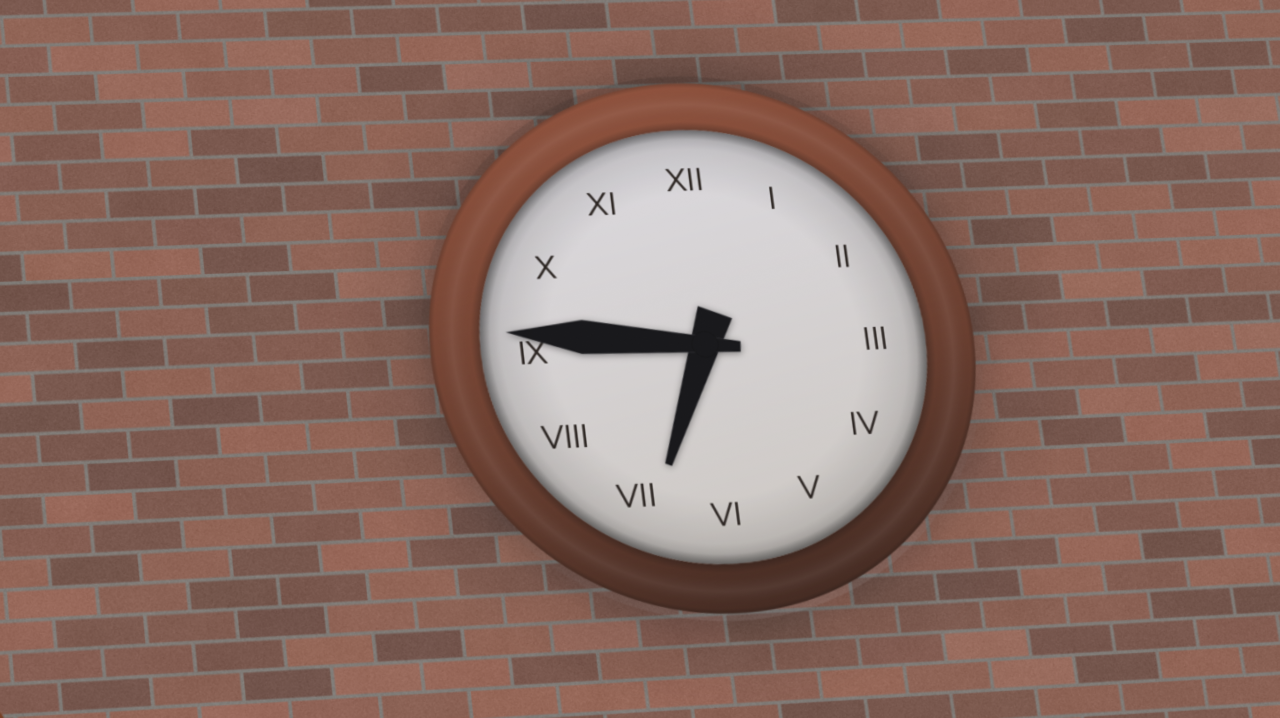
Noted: {"hour": 6, "minute": 46}
